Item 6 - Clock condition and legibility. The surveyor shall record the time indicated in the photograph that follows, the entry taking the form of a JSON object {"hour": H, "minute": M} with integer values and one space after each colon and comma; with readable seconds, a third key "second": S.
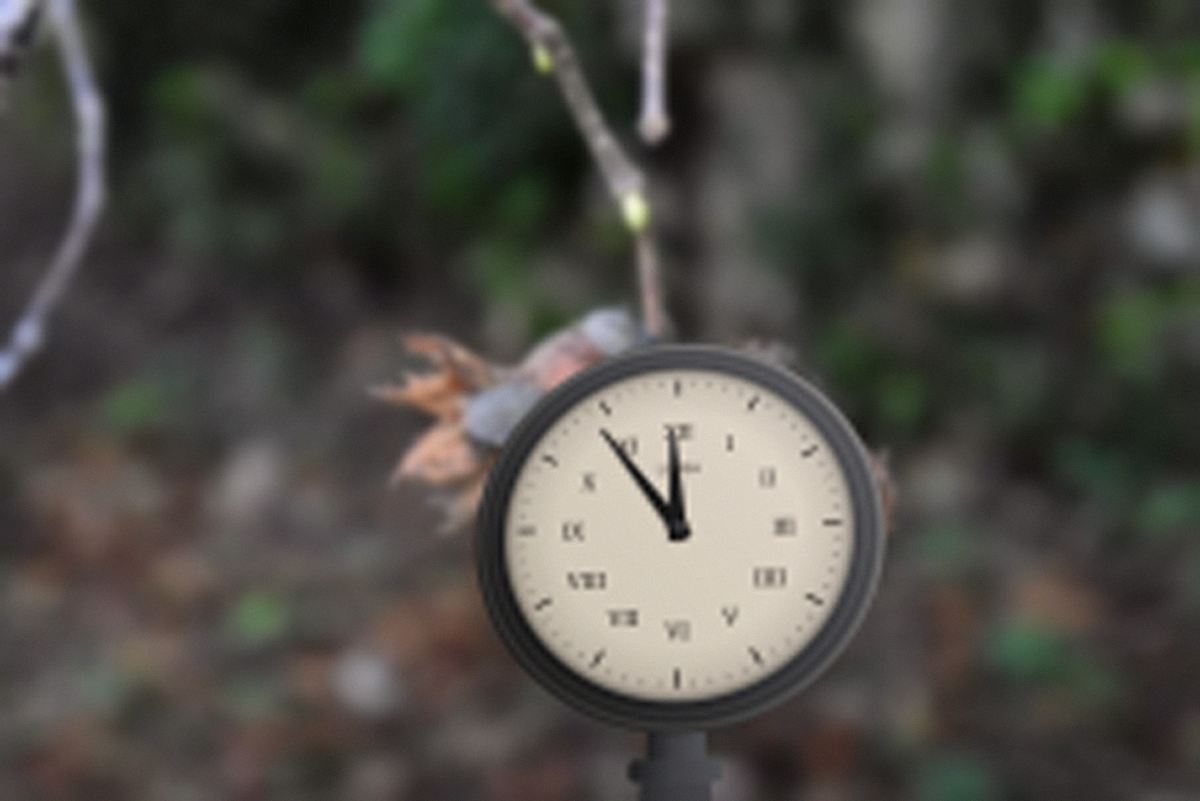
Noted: {"hour": 11, "minute": 54}
